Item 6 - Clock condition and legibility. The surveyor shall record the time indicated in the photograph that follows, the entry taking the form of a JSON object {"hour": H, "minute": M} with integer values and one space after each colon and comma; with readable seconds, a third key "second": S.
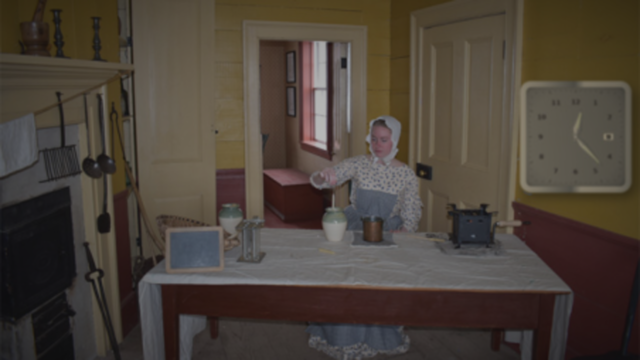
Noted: {"hour": 12, "minute": 23}
